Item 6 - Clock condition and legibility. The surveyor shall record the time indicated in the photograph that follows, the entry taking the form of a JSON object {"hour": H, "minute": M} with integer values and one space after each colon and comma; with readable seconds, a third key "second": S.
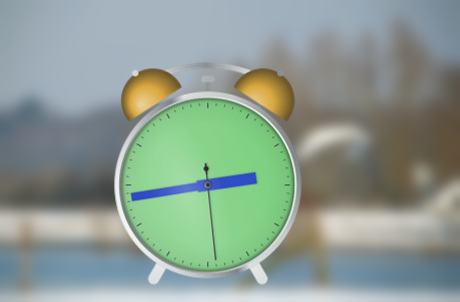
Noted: {"hour": 2, "minute": 43, "second": 29}
